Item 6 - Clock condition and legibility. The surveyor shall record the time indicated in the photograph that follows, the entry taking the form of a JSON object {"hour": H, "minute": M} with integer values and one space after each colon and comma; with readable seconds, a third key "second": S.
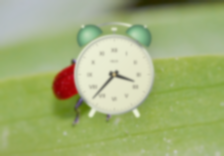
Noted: {"hour": 3, "minute": 37}
